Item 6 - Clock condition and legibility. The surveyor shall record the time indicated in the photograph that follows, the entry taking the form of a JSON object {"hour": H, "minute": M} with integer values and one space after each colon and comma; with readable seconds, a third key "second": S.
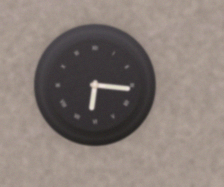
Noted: {"hour": 6, "minute": 16}
